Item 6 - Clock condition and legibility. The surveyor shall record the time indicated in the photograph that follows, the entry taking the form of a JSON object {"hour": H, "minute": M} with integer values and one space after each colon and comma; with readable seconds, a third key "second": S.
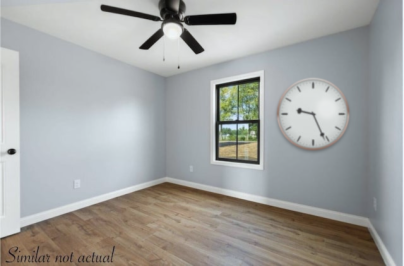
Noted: {"hour": 9, "minute": 26}
